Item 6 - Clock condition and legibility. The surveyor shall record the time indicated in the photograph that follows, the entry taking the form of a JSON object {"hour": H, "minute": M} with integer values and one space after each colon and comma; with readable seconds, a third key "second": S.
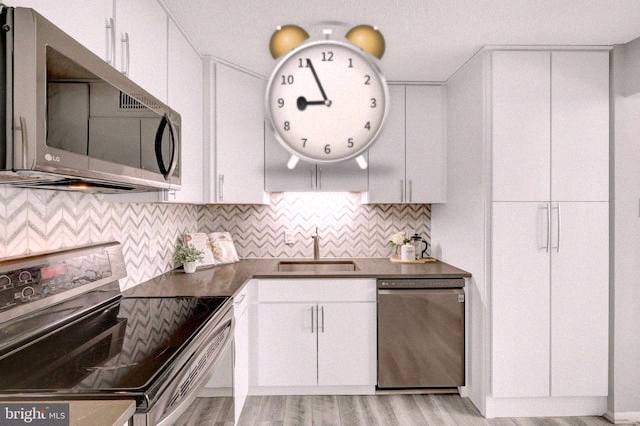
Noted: {"hour": 8, "minute": 56}
